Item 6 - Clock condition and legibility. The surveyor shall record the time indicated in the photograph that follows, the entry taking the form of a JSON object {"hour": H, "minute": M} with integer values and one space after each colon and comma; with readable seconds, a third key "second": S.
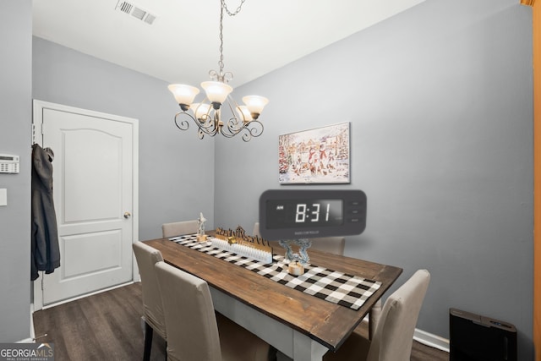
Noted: {"hour": 8, "minute": 31}
